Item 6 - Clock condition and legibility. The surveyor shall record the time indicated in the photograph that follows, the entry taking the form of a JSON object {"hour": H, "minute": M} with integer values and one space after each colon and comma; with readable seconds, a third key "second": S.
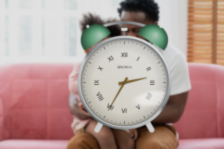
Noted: {"hour": 2, "minute": 35}
